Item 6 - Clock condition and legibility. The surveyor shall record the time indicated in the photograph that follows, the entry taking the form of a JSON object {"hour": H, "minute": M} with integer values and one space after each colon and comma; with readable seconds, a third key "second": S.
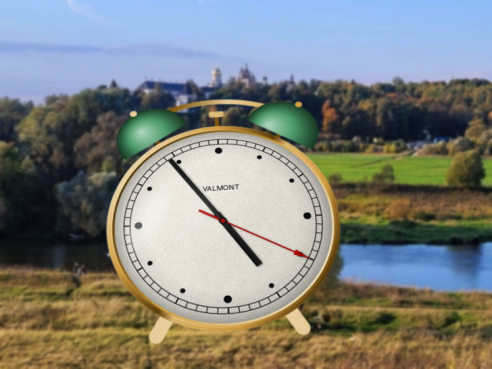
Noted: {"hour": 4, "minute": 54, "second": 20}
